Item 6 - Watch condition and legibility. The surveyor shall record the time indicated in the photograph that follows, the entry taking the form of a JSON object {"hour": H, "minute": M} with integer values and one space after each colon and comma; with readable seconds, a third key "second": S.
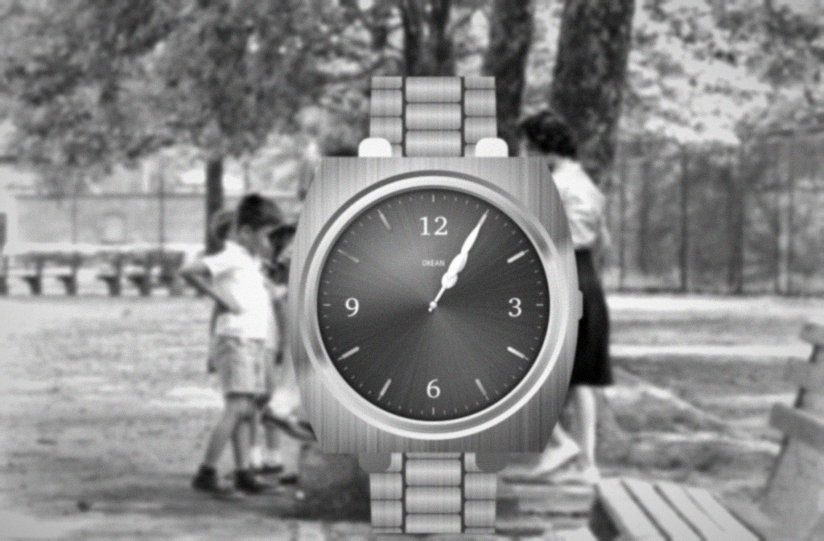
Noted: {"hour": 1, "minute": 5}
